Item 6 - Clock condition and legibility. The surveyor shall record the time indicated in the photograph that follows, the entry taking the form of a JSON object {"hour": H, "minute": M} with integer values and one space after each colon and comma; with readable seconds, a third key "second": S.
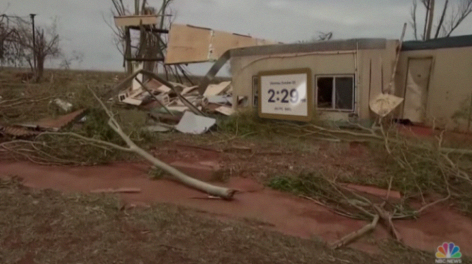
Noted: {"hour": 2, "minute": 29}
